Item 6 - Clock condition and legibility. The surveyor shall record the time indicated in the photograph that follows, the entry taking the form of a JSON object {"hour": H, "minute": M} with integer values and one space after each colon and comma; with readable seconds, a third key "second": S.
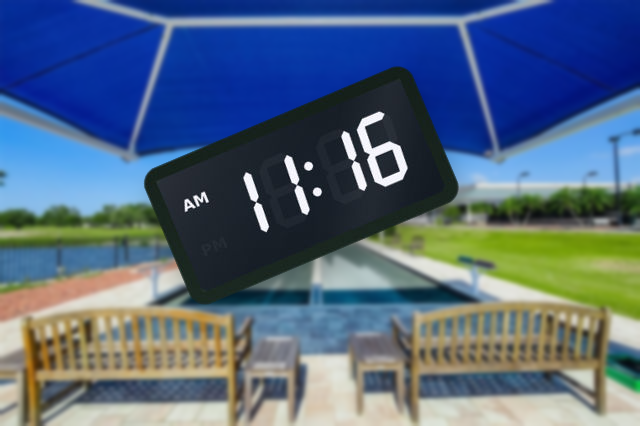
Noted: {"hour": 11, "minute": 16}
